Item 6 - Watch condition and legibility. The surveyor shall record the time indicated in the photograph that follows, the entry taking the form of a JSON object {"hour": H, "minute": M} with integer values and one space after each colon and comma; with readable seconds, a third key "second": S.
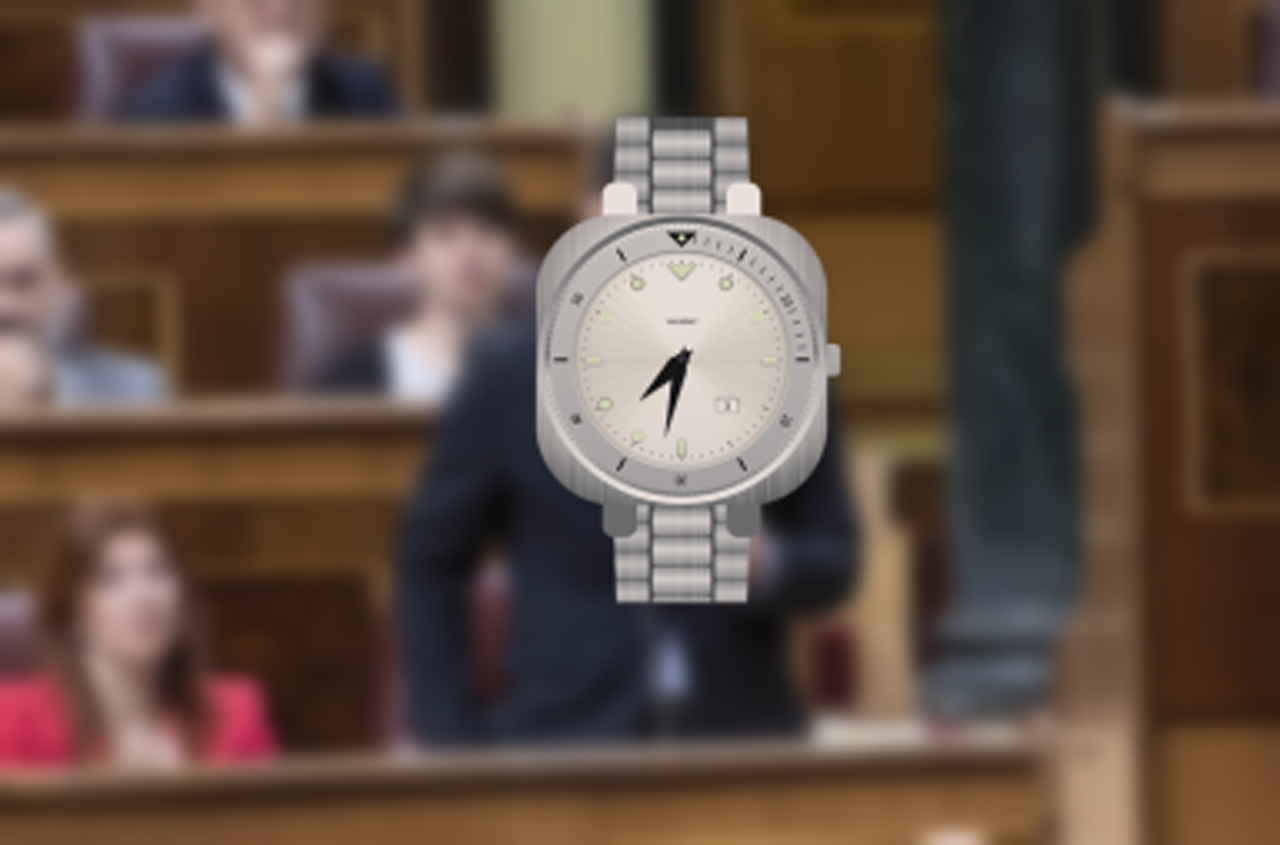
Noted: {"hour": 7, "minute": 32}
